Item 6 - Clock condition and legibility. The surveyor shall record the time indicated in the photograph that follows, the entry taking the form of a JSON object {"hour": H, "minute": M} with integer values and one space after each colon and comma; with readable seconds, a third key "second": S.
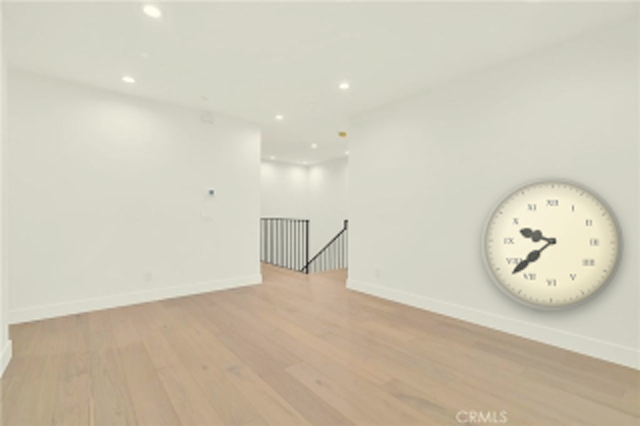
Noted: {"hour": 9, "minute": 38}
